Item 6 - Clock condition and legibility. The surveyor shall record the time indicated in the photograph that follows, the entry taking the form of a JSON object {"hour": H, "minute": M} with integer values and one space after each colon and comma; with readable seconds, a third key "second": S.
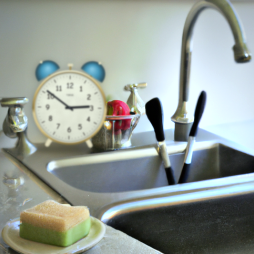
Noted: {"hour": 2, "minute": 51}
